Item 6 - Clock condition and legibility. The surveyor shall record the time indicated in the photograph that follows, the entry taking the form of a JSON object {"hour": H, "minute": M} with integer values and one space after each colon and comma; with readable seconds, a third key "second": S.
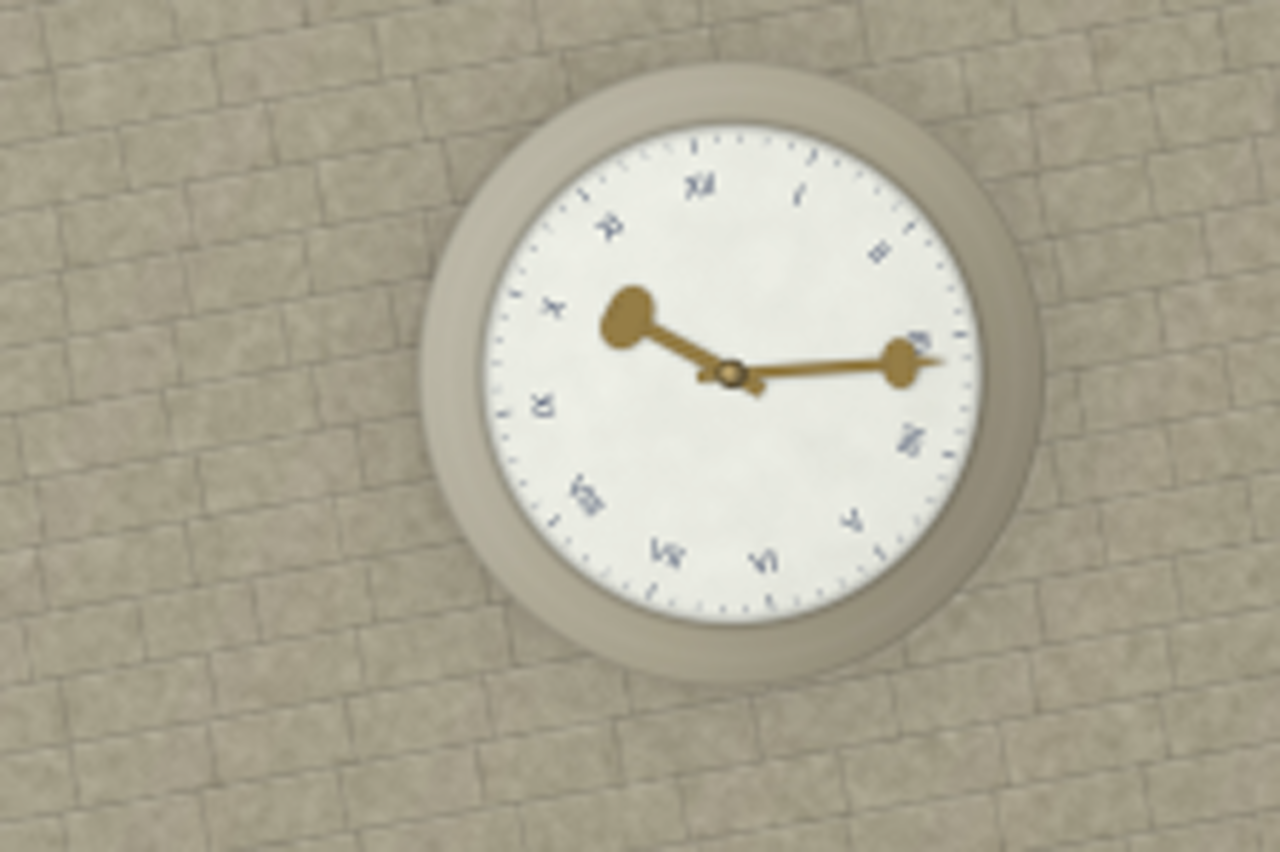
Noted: {"hour": 10, "minute": 16}
